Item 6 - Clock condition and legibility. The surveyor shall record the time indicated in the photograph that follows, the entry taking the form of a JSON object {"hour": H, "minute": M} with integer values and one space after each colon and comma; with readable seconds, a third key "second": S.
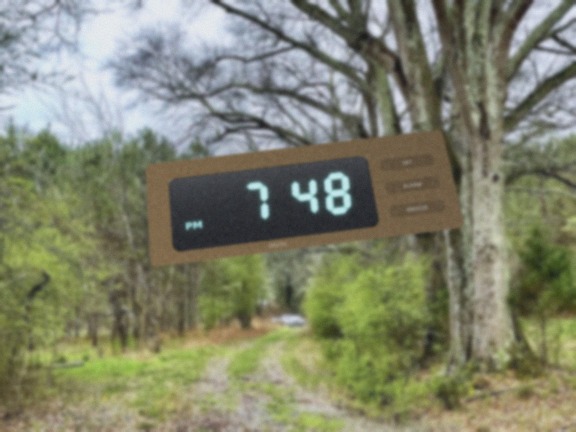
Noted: {"hour": 7, "minute": 48}
